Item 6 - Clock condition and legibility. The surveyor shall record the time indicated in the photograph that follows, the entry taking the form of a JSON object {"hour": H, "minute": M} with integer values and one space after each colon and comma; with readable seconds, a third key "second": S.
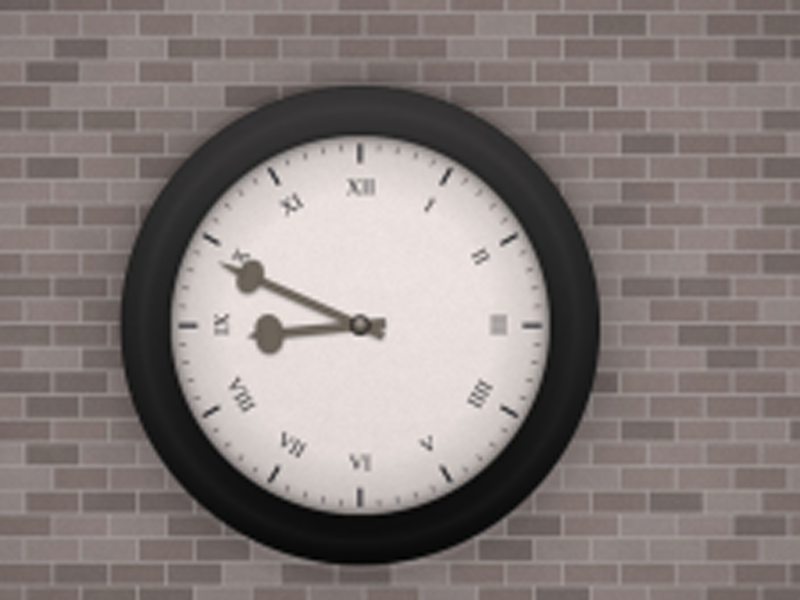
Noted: {"hour": 8, "minute": 49}
